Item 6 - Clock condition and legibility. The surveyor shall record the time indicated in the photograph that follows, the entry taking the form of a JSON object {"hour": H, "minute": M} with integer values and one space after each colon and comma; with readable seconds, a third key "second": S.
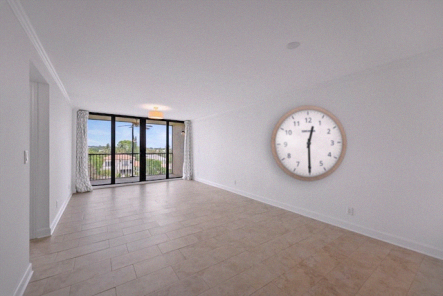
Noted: {"hour": 12, "minute": 30}
